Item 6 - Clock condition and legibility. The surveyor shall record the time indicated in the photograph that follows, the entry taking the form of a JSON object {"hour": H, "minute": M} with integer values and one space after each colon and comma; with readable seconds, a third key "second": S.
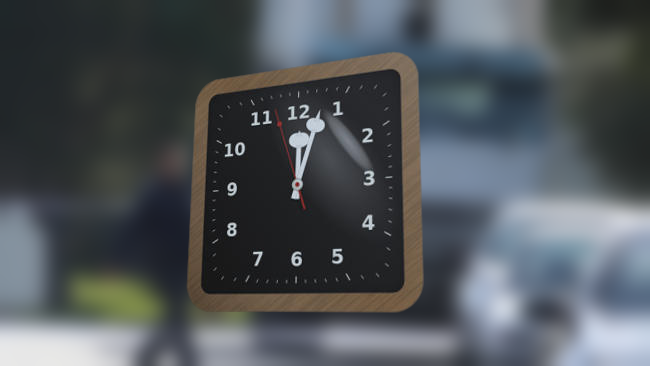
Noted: {"hour": 12, "minute": 2, "second": 57}
